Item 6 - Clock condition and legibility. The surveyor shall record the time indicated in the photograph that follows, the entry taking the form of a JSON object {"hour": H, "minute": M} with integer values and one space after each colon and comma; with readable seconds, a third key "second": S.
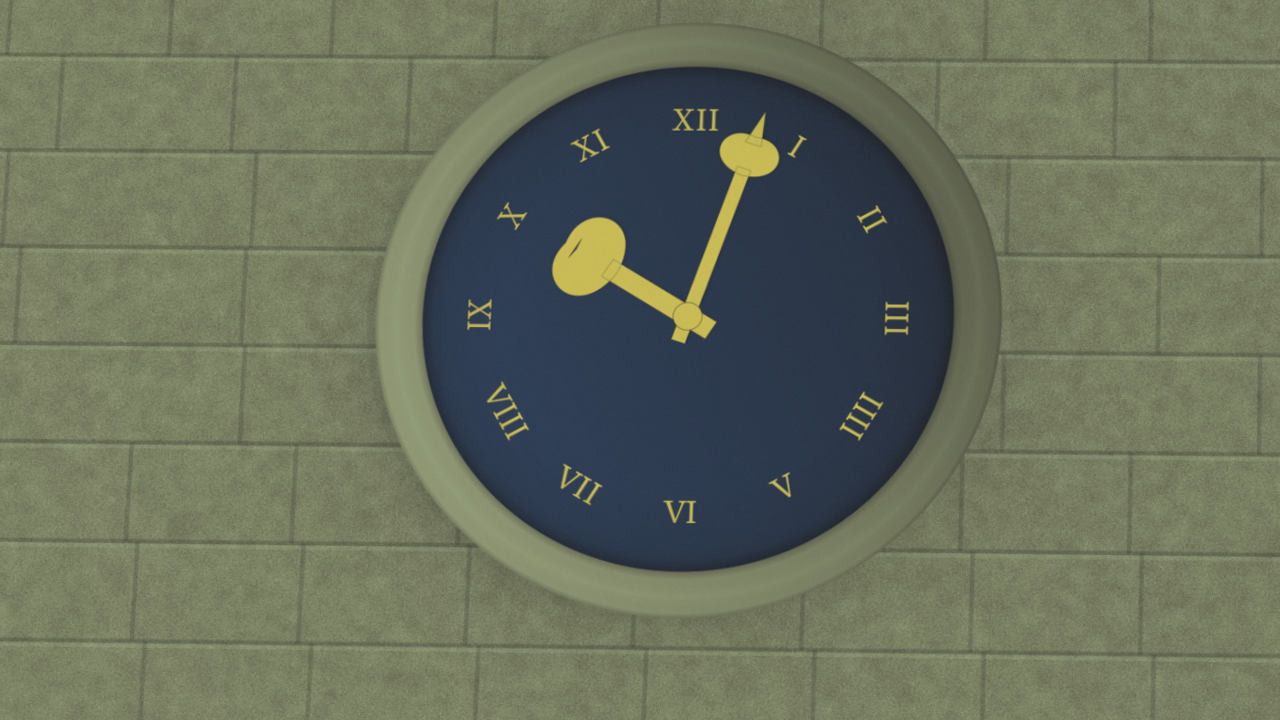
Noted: {"hour": 10, "minute": 3}
